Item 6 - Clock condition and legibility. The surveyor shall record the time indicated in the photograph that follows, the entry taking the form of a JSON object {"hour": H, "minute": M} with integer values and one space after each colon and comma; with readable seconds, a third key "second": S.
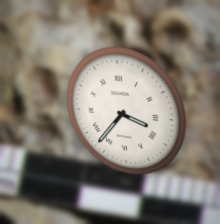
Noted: {"hour": 3, "minute": 37}
